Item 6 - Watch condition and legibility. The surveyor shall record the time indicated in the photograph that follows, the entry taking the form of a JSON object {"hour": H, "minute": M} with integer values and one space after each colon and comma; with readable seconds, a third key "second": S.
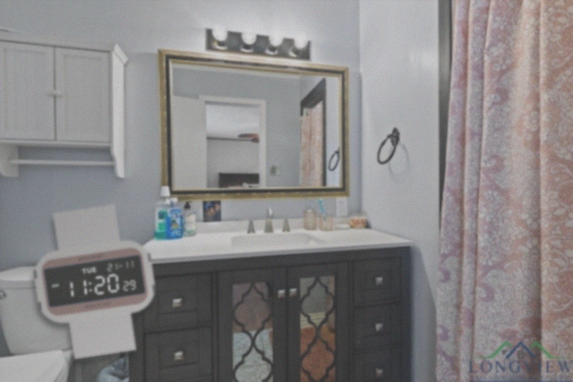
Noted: {"hour": 11, "minute": 20}
